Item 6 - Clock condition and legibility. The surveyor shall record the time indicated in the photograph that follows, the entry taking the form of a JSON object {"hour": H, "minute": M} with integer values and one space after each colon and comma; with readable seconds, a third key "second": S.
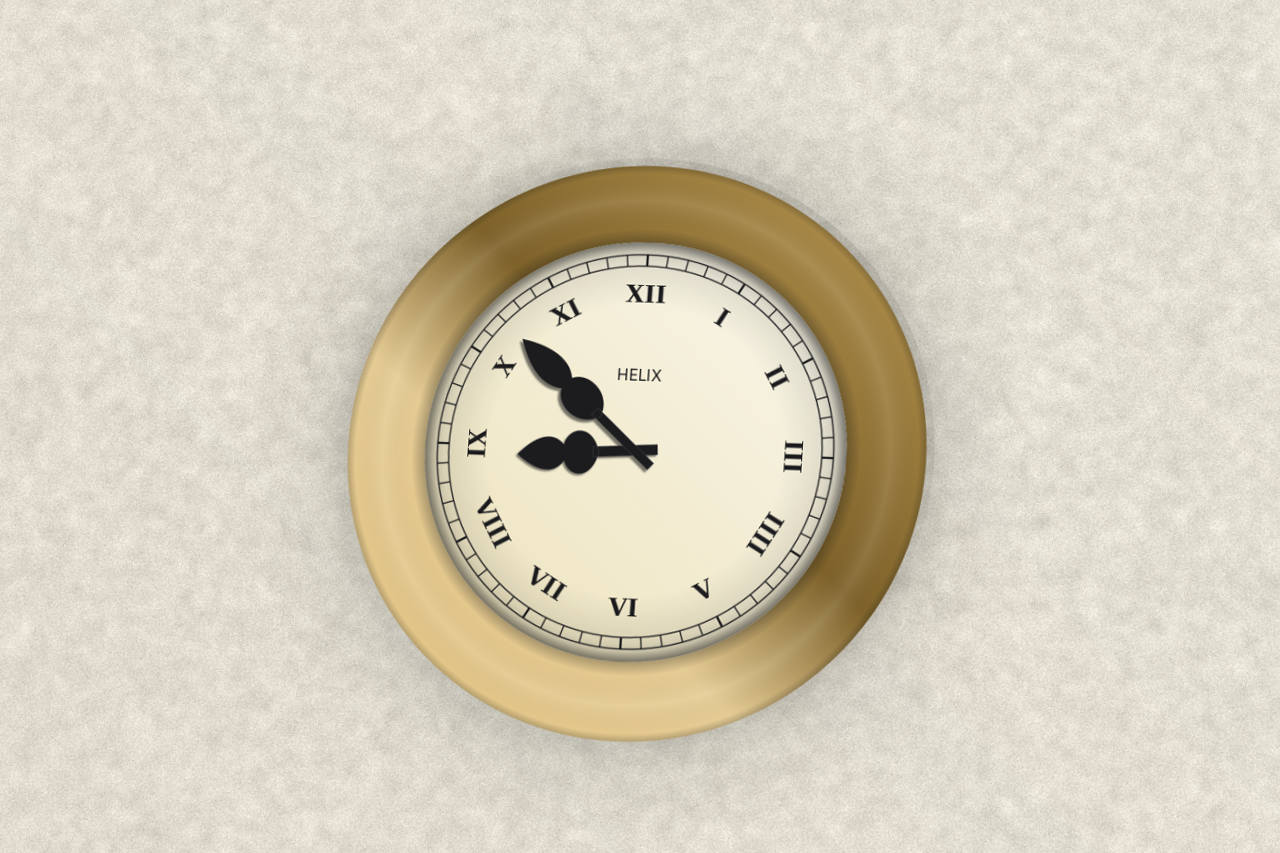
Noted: {"hour": 8, "minute": 52}
